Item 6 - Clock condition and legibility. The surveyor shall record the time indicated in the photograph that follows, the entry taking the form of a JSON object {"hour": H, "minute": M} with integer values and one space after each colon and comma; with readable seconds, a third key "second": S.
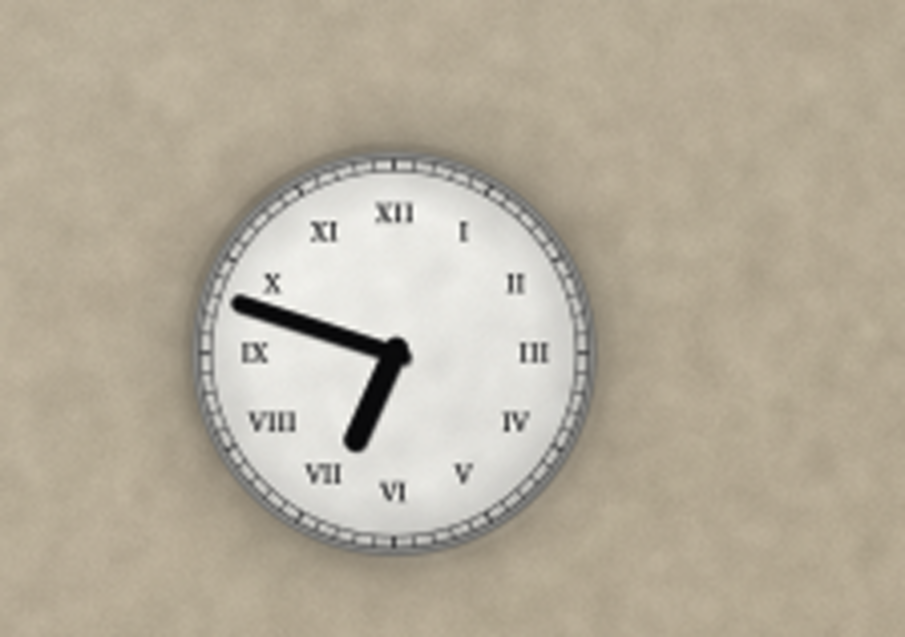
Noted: {"hour": 6, "minute": 48}
